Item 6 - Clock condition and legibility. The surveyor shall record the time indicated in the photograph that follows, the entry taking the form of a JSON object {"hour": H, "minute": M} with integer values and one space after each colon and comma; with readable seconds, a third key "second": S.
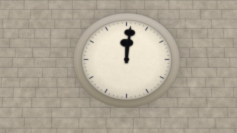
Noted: {"hour": 12, "minute": 1}
